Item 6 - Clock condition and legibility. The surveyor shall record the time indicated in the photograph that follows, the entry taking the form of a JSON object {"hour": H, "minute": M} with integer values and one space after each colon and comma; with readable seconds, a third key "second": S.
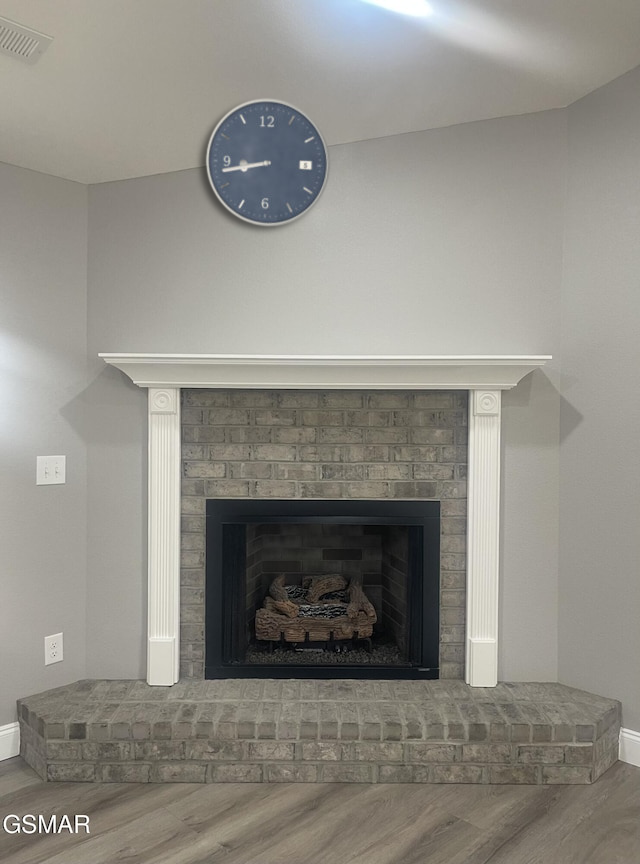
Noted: {"hour": 8, "minute": 43}
